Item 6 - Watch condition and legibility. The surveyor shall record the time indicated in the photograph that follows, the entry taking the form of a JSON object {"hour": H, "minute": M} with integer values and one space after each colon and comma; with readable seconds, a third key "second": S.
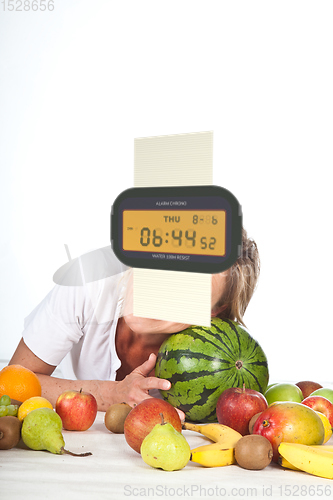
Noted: {"hour": 6, "minute": 44, "second": 52}
